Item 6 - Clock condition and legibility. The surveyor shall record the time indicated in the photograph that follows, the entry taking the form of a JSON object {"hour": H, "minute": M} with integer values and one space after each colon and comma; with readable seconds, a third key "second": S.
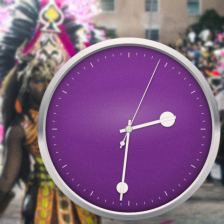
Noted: {"hour": 2, "minute": 31, "second": 4}
